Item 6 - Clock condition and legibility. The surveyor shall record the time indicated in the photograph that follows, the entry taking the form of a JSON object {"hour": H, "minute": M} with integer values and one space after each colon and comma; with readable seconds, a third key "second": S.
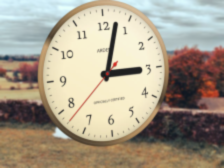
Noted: {"hour": 3, "minute": 2, "second": 38}
